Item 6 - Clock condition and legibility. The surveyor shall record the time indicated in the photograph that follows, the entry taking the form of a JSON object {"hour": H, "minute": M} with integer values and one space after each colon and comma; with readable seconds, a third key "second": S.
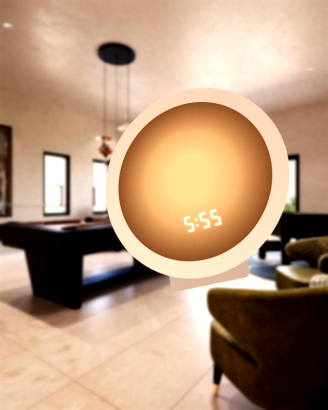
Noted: {"hour": 5, "minute": 55}
